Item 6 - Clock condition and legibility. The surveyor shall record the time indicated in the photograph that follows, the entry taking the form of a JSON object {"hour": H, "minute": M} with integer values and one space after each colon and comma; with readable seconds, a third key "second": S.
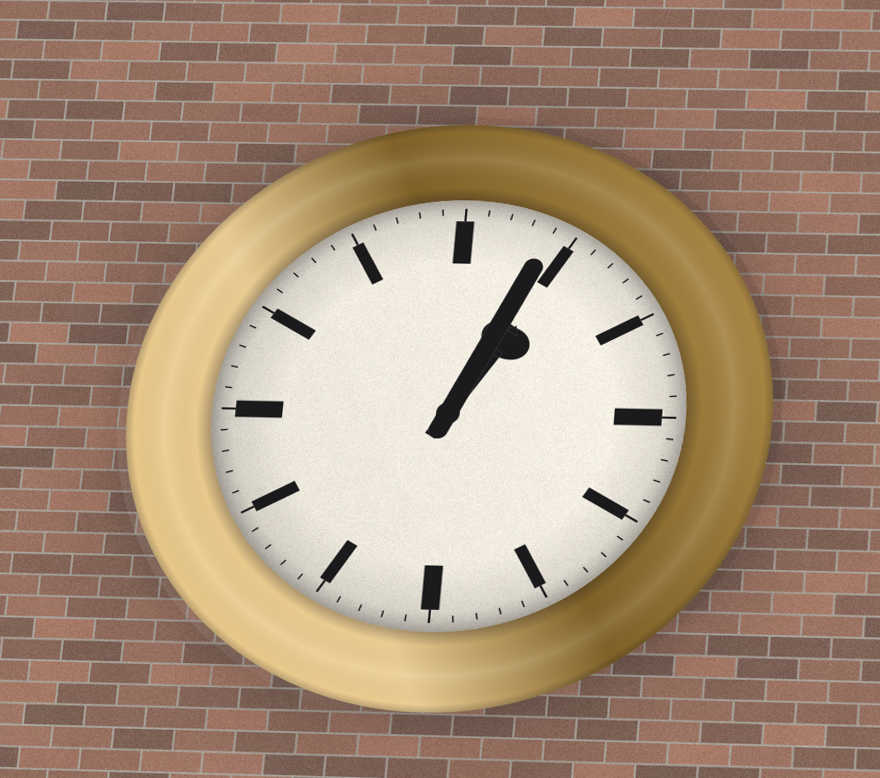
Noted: {"hour": 1, "minute": 4}
